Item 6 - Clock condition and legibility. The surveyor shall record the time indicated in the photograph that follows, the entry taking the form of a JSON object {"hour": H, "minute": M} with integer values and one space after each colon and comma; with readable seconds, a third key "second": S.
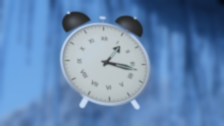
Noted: {"hour": 1, "minute": 17}
